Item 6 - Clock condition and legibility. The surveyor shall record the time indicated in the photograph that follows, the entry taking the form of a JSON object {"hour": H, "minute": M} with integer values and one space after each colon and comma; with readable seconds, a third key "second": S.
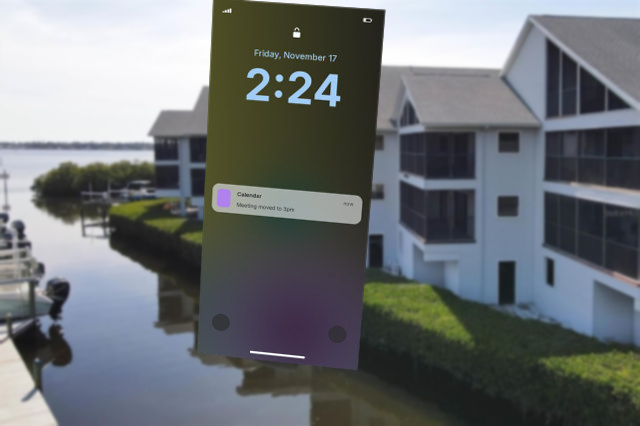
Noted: {"hour": 2, "minute": 24}
